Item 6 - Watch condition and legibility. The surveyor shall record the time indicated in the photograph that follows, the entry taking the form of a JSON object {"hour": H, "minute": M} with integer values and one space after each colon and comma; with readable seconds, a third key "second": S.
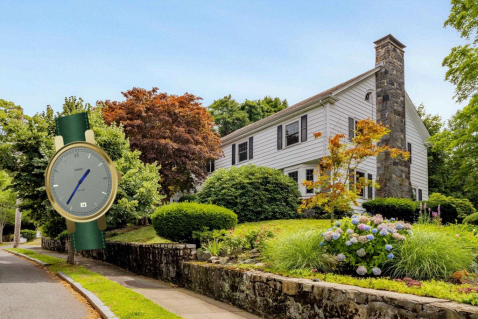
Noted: {"hour": 1, "minute": 37}
